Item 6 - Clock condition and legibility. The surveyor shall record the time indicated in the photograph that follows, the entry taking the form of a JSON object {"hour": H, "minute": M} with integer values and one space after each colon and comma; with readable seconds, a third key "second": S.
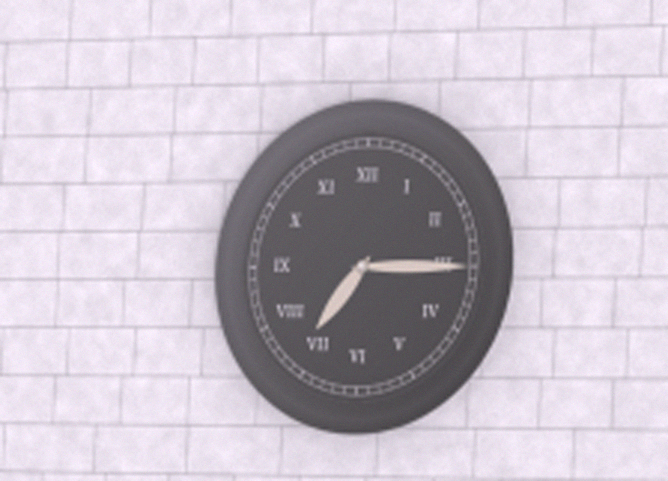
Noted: {"hour": 7, "minute": 15}
